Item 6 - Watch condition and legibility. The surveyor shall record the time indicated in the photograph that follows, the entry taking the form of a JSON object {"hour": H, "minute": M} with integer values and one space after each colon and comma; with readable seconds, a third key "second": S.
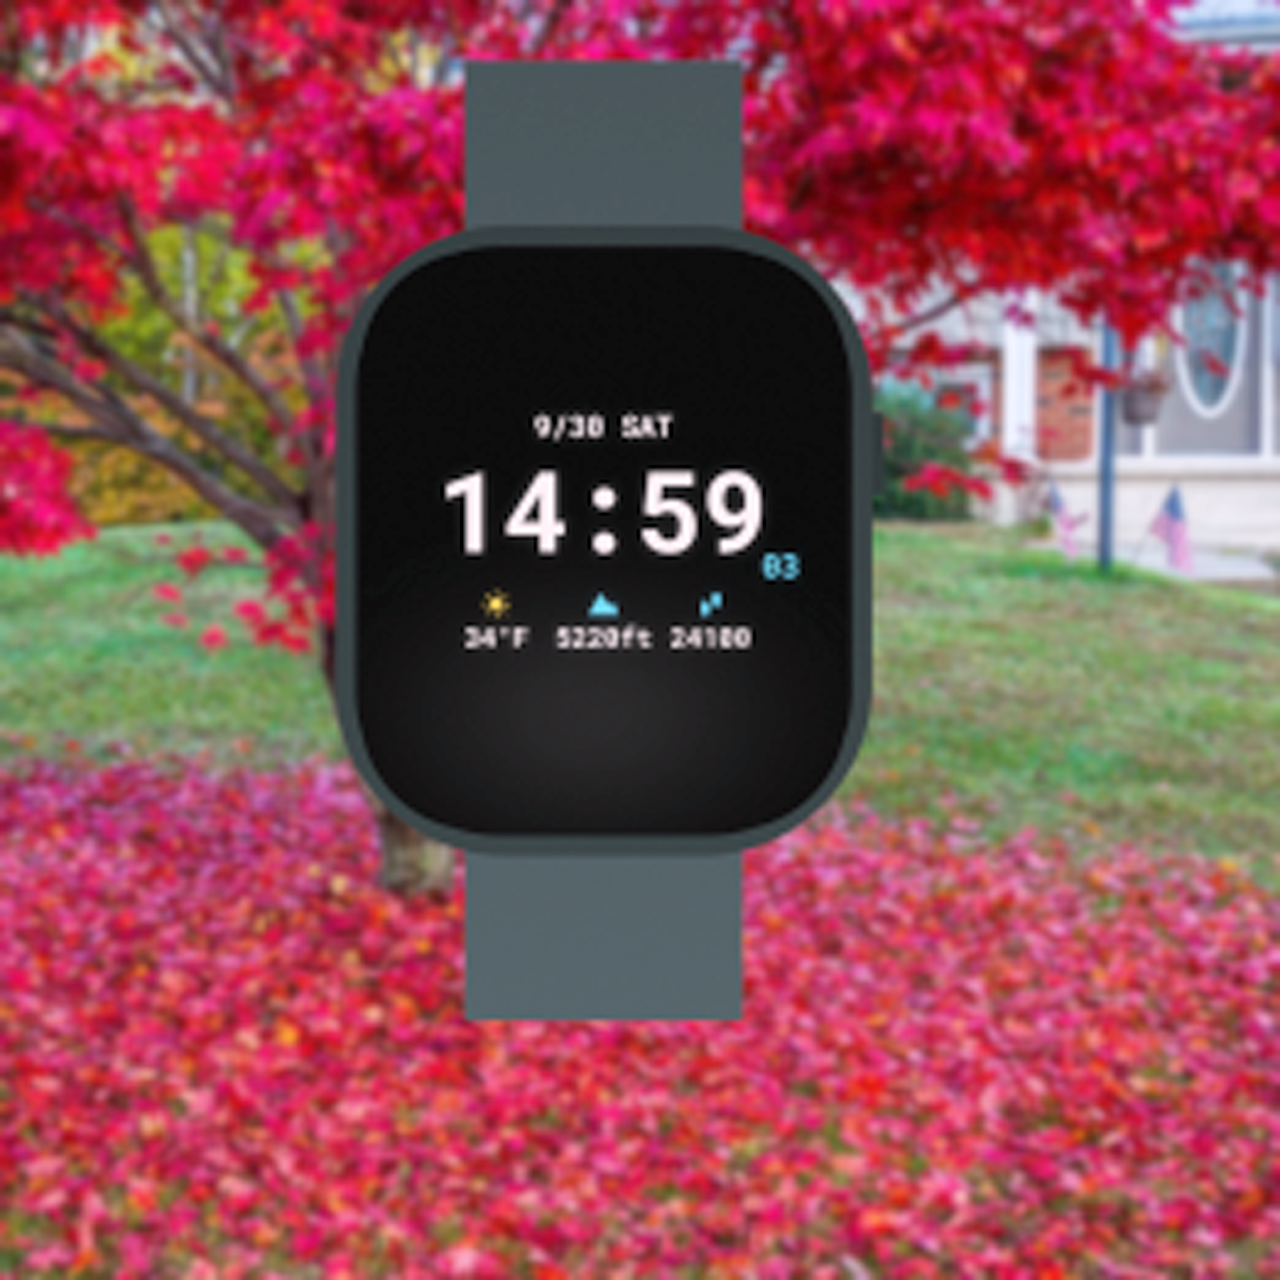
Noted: {"hour": 14, "minute": 59}
